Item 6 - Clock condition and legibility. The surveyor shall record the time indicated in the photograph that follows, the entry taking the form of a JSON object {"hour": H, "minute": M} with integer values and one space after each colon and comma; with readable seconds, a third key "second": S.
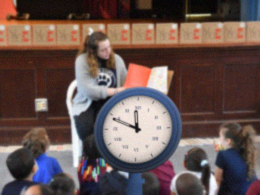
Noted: {"hour": 11, "minute": 49}
